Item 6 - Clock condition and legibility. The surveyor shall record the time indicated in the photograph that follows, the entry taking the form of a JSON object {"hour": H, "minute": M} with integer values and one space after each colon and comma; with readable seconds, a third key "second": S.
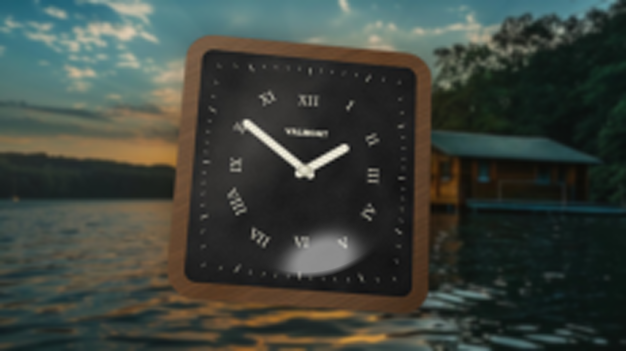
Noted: {"hour": 1, "minute": 51}
